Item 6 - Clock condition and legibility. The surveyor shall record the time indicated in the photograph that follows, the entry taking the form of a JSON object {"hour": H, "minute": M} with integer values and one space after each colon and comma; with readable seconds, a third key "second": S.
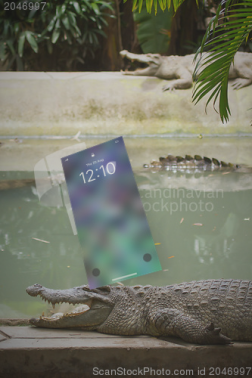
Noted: {"hour": 12, "minute": 10}
